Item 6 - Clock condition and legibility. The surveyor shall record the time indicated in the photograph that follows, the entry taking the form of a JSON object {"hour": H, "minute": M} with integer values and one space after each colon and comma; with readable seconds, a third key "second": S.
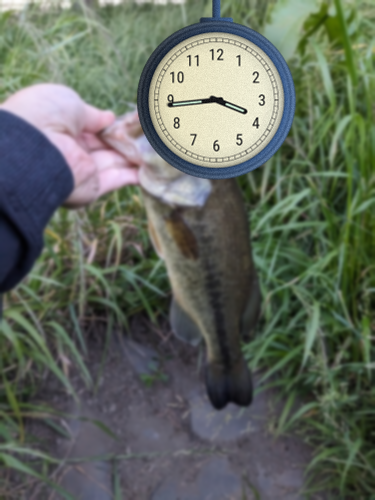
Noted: {"hour": 3, "minute": 44}
